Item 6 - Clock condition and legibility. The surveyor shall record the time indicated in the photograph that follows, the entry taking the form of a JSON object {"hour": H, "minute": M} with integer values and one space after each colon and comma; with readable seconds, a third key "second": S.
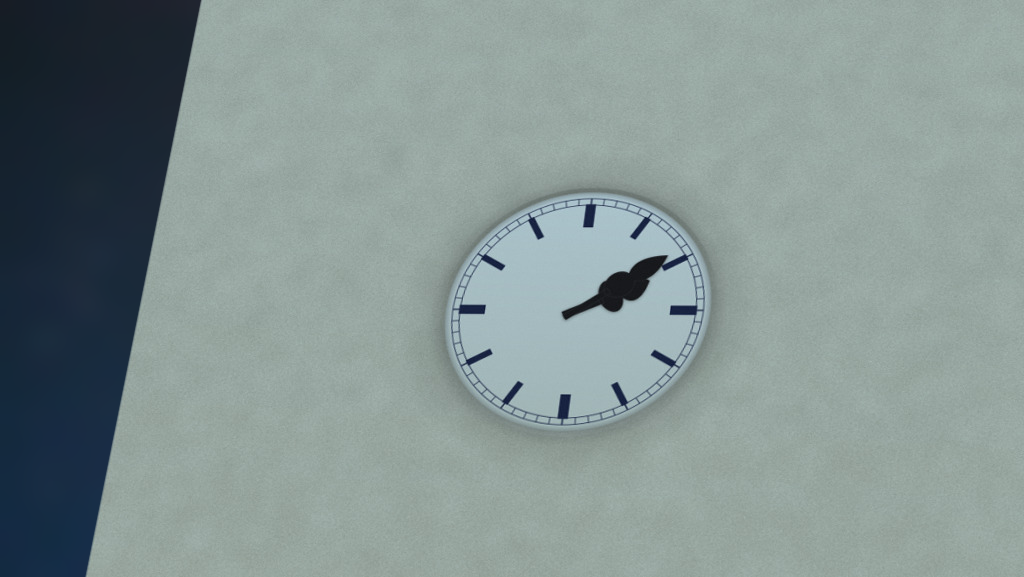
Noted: {"hour": 2, "minute": 9}
